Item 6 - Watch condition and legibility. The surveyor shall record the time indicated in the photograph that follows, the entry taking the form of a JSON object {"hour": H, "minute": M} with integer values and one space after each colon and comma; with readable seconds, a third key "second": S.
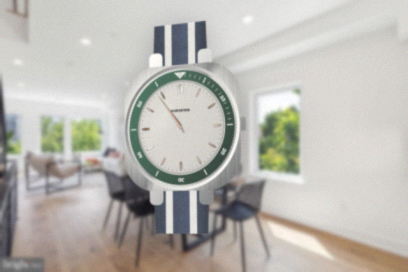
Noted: {"hour": 10, "minute": 54}
